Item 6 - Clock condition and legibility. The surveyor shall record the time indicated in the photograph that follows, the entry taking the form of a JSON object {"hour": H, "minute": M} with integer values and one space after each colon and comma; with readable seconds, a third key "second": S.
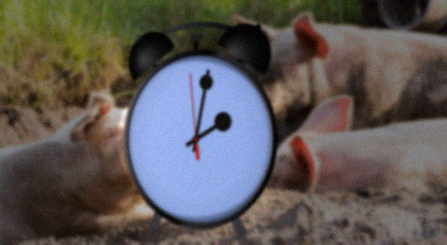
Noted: {"hour": 2, "minute": 1, "second": 59}
